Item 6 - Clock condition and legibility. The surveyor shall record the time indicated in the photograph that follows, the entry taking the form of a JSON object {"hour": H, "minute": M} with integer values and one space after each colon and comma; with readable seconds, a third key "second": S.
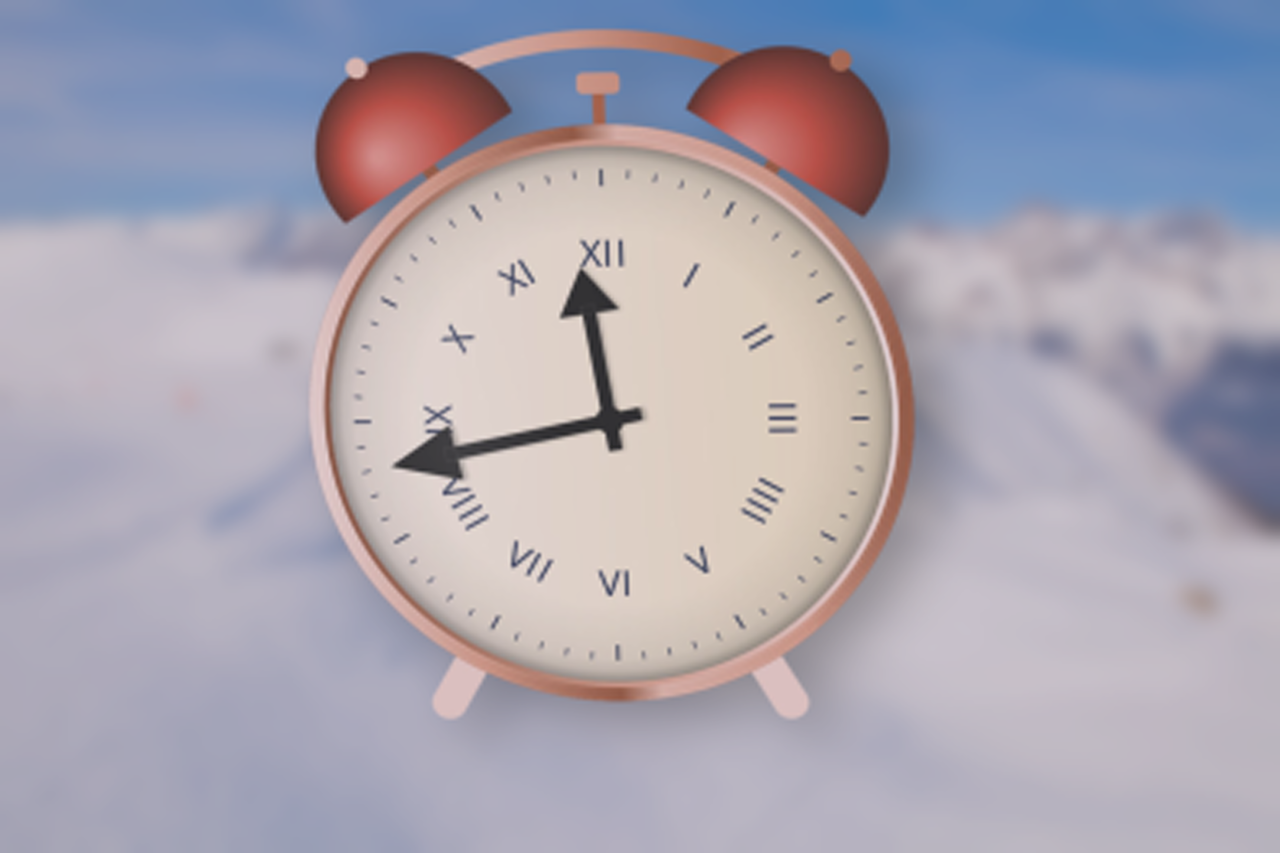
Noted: {"hour": 11, "minute": 43}
